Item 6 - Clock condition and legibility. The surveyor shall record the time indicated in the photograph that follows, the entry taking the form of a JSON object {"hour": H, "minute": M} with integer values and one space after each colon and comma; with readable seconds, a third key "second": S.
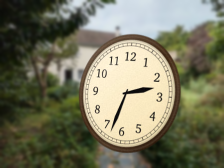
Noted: {"hour": 2, "minute": 33}
